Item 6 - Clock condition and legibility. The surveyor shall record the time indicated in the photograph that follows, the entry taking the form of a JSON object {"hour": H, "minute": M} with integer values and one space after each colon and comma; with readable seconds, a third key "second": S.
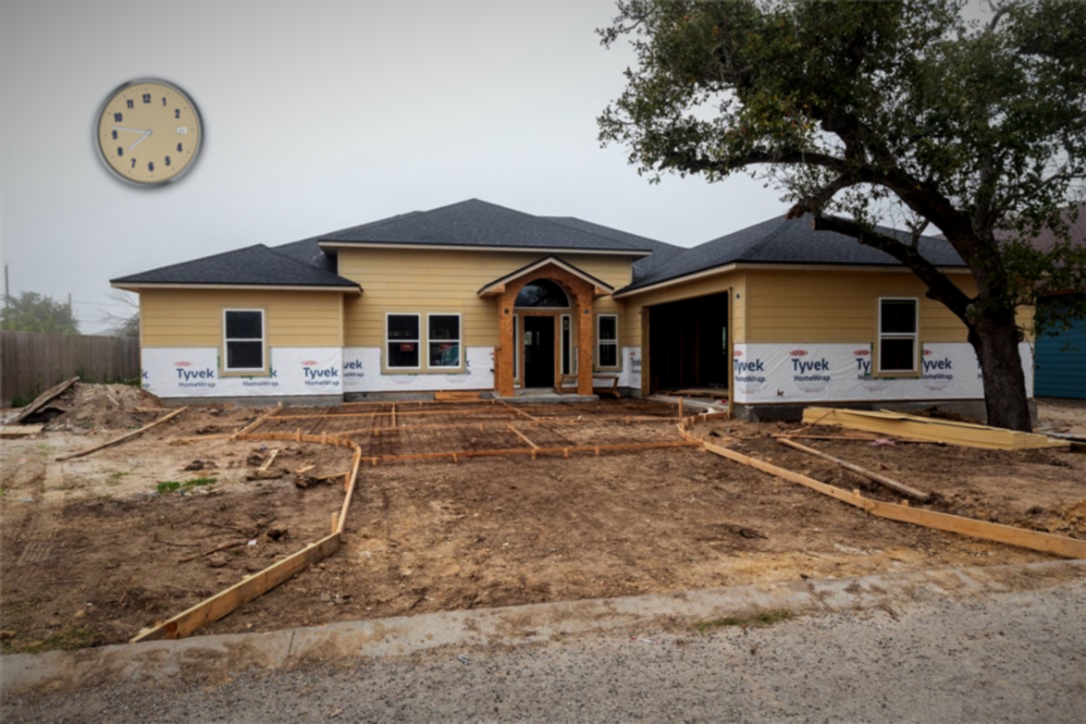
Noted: {"hour": 7, "minute": 47}
